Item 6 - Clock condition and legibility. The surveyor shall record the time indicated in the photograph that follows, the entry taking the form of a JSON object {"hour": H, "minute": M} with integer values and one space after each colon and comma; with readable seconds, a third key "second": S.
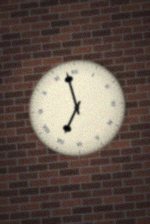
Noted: {"hour": 6, "minute": 58}
